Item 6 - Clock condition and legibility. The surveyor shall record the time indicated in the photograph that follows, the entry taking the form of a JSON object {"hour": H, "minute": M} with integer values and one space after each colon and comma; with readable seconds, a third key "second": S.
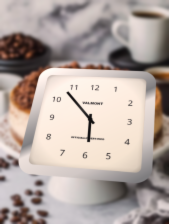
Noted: {"hour": 5, "minute": 53}
